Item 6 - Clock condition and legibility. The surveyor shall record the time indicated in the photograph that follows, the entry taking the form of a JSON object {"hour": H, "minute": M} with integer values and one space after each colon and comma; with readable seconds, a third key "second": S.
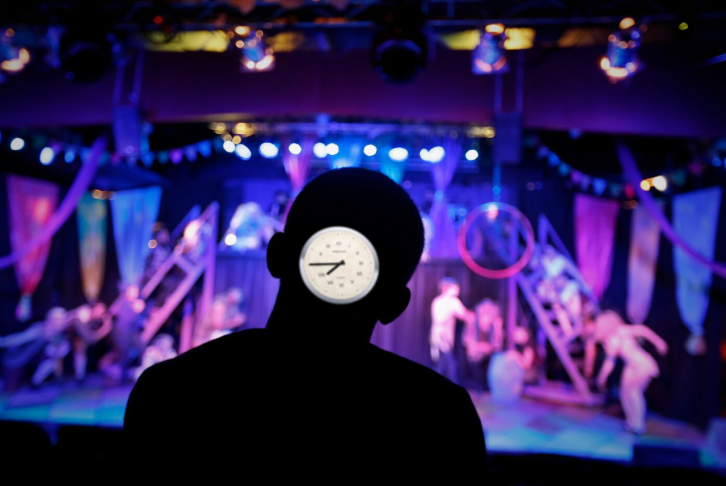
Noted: {"hour": 7, "minute": 45}
